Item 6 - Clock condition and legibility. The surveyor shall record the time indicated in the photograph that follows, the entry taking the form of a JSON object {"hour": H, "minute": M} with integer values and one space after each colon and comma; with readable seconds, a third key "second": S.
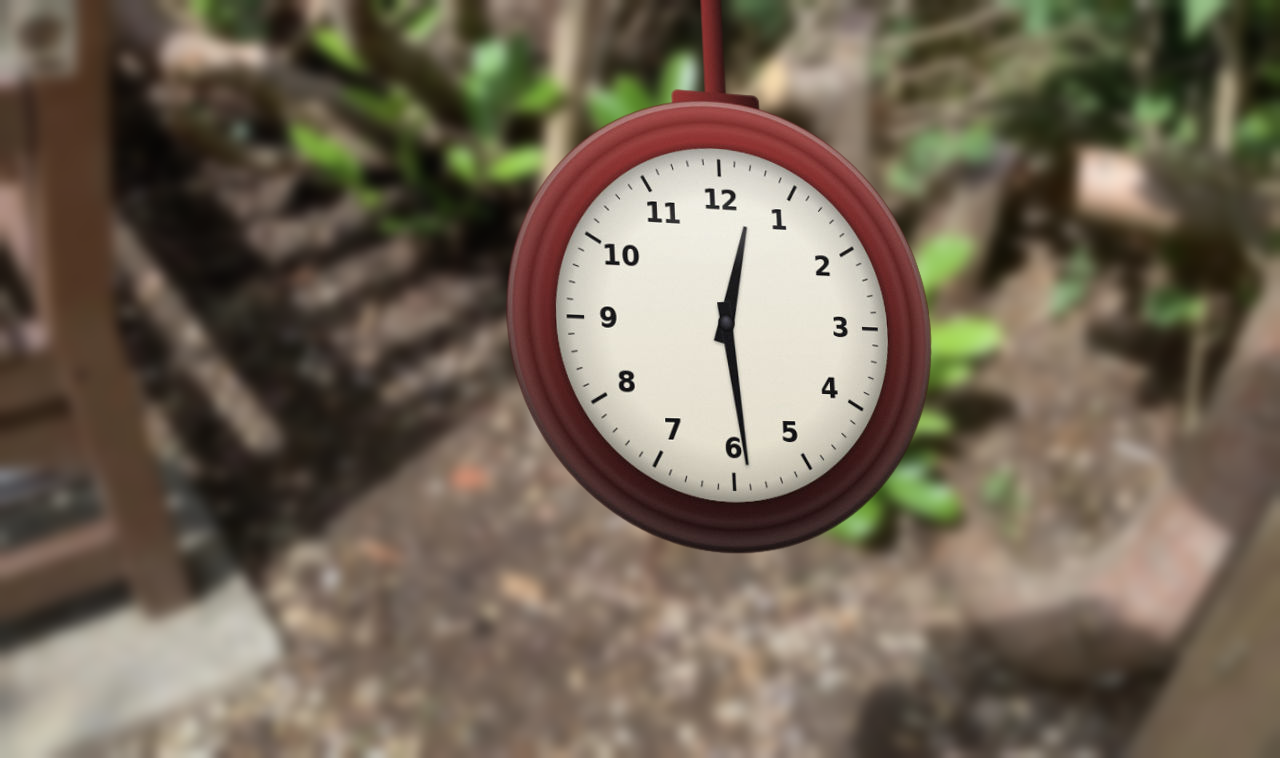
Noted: {"hour": 12, "minute": 29}
